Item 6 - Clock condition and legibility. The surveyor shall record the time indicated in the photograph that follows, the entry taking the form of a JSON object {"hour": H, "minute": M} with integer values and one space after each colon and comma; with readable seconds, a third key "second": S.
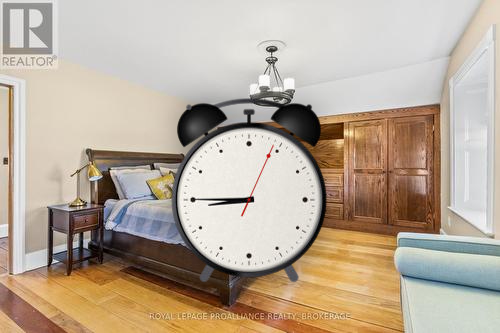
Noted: {"hour": 8, "minute": 45, "second": 4}
